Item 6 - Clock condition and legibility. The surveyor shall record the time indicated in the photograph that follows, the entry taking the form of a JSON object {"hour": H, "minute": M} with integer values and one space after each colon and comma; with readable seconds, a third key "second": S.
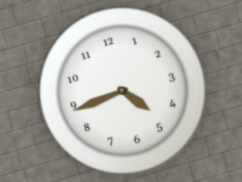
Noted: {"hour": 4, "minute": 44}
